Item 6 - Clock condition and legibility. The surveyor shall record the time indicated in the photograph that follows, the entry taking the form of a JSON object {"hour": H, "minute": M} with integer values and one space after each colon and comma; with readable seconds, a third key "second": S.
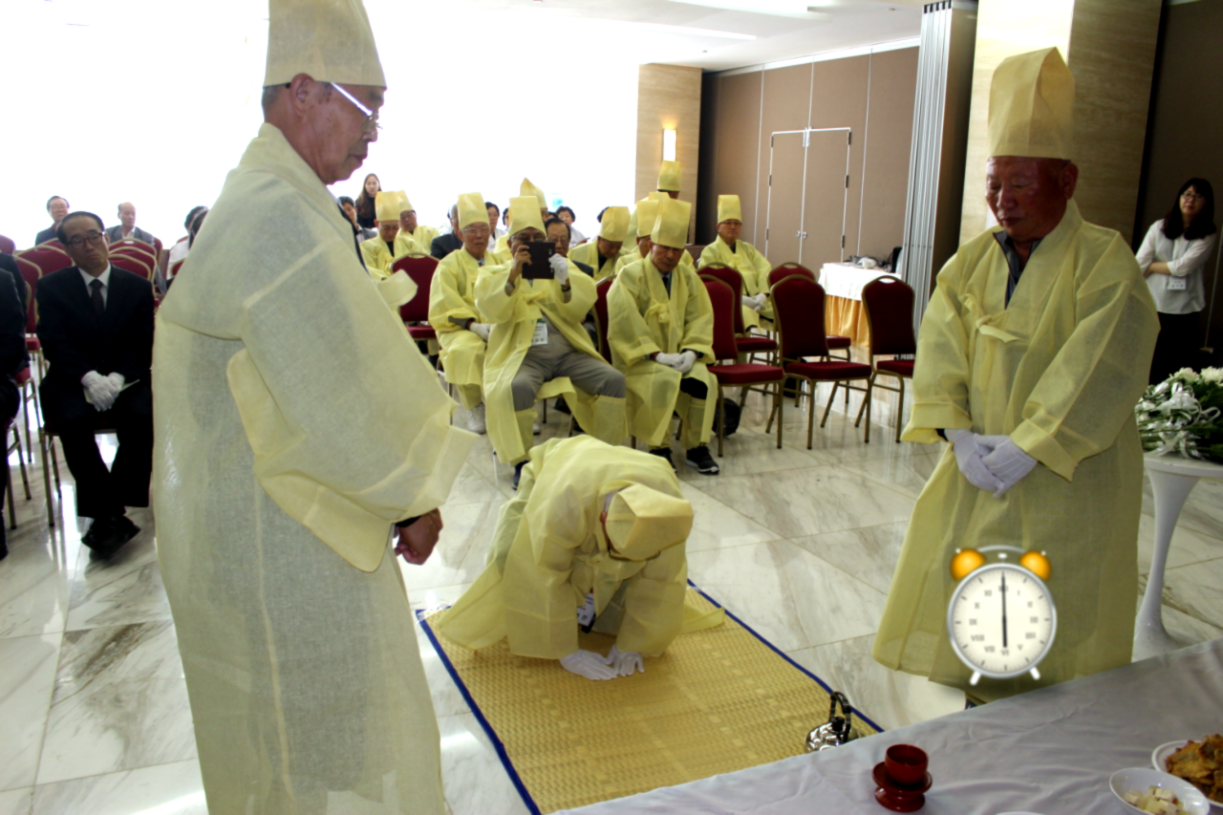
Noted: {"hour": 6, "minute": 0}
